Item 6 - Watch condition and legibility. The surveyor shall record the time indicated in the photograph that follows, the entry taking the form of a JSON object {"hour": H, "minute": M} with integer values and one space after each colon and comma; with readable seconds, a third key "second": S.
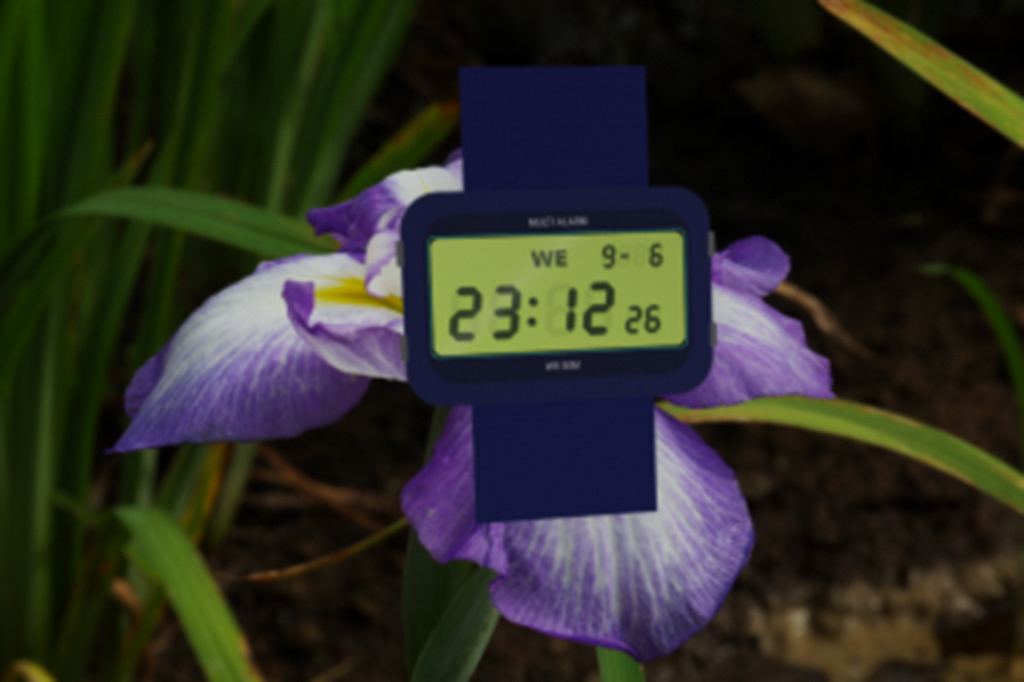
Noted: {"hour": 23, "minute": 12, "second": 26}
